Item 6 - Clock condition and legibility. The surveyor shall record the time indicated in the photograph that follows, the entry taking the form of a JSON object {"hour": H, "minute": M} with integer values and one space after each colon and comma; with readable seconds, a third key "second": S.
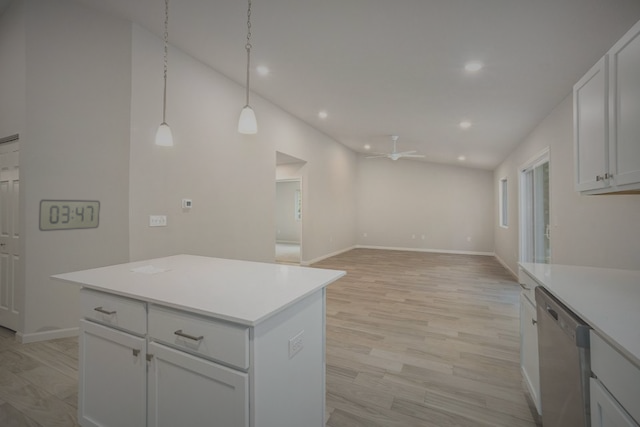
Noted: {"hour": 3, "minute": 47}
